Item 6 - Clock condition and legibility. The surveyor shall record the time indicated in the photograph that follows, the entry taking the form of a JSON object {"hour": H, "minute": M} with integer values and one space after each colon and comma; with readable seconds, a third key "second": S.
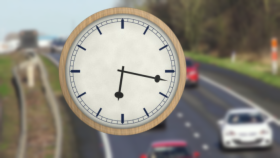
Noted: {"hour": 6, "minute": 17}
